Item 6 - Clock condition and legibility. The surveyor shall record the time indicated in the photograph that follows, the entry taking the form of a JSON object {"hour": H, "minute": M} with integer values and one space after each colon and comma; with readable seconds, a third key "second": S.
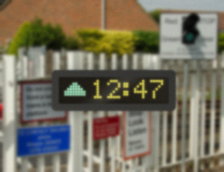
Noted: {"hour": 12, "minute": 47}
